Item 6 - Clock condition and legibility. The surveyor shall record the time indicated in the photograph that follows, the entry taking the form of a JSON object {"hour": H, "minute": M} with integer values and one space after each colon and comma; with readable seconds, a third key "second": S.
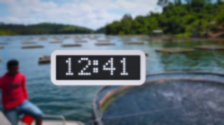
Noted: {"hour": 12, "minute": 41}
